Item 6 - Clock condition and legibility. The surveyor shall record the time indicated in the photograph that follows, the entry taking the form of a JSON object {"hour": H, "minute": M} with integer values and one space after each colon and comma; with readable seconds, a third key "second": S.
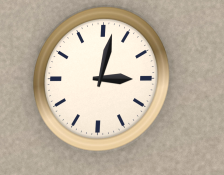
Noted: {"hour": 3, "minute": 2}
